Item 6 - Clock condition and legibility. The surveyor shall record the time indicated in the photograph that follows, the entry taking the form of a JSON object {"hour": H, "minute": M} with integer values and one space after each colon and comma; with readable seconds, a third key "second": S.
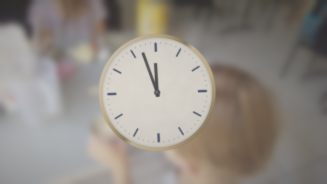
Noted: {"hour": 11, "minute": 57}
